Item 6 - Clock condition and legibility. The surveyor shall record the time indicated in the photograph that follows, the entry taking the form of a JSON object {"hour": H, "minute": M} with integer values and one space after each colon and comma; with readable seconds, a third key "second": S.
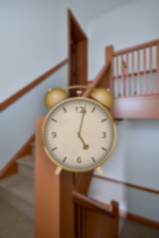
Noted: {"hour": 5, "minute": 2}
